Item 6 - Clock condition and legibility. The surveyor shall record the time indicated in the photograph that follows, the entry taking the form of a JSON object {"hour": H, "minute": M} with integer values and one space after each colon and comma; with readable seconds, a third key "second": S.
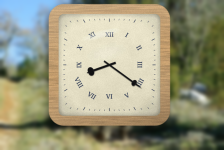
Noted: {"hour": 8, "minute": 21}
